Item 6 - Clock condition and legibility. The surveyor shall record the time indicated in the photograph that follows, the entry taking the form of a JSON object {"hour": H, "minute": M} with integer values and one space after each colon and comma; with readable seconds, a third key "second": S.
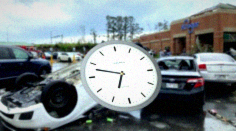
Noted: {"hour": 6, "minute": 48}
